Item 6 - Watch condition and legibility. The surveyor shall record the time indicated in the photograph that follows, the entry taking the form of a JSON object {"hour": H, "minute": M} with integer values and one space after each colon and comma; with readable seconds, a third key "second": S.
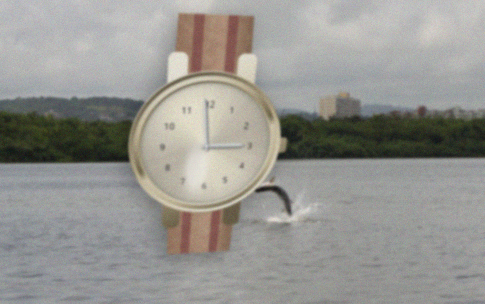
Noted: {"hour": 2, "minute": 59}
